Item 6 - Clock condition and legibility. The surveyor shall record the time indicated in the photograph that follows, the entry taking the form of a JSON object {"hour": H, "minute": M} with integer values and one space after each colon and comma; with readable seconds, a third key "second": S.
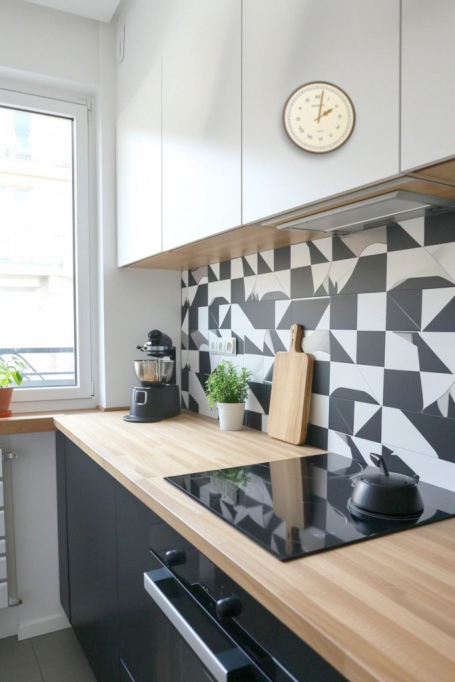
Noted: {"hour": 2, "minute": 2}
